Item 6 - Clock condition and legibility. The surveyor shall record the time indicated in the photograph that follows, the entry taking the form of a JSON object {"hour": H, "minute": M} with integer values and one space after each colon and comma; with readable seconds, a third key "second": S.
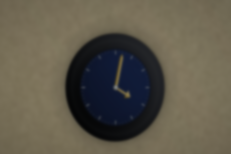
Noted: {"hour": 4, "minute": 2}
